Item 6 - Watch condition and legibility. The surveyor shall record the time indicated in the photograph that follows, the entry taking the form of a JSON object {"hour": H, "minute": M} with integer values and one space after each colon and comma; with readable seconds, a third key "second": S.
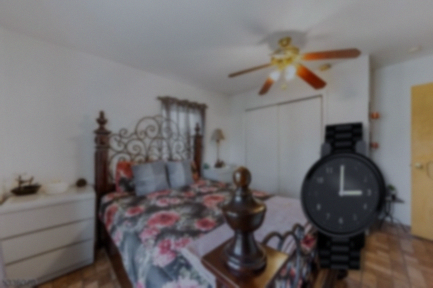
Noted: {"hour": 3, "minute": 0}
